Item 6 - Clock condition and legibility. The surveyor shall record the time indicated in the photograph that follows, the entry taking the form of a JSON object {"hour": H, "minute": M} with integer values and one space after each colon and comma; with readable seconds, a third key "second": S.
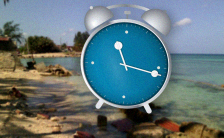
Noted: {"hour": 11, "minute": 17}
